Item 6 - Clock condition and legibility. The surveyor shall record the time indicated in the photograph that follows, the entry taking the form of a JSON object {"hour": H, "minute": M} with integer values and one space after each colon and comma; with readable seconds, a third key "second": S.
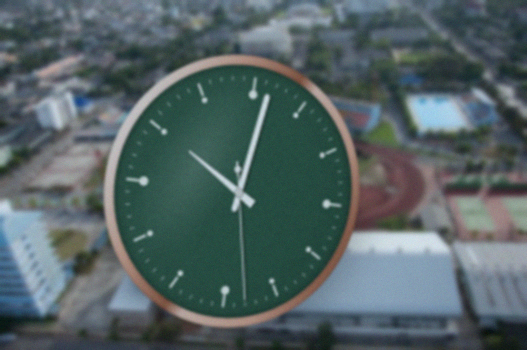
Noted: {"hour": 10, "minute": 1, "second": 28}
